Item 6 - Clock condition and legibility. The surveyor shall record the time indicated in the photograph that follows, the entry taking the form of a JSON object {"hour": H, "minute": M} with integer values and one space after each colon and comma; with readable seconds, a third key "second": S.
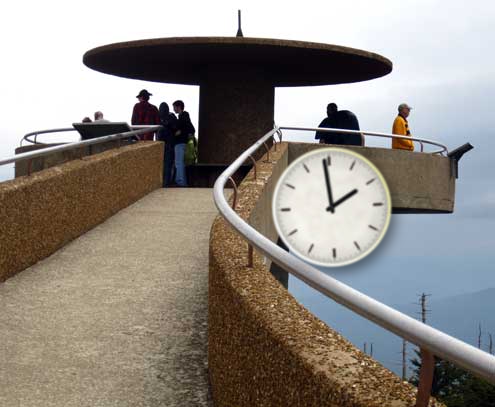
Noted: {"hour": 1, "minute": 59}
